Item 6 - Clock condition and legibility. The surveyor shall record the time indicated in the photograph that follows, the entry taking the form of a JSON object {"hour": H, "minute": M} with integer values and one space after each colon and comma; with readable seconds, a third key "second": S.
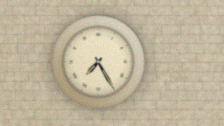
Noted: {"hour": 7, "minute": 25}
